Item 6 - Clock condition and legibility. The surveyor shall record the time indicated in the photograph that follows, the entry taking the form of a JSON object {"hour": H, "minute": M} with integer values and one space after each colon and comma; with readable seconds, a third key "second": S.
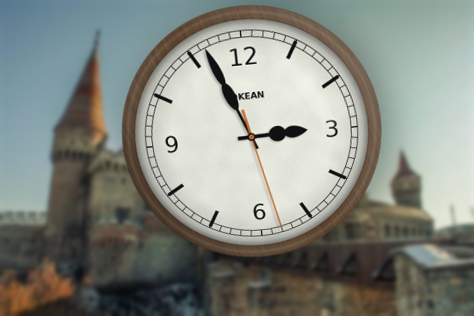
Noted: {"hour": 2, "minute": 56, "second": 28}
